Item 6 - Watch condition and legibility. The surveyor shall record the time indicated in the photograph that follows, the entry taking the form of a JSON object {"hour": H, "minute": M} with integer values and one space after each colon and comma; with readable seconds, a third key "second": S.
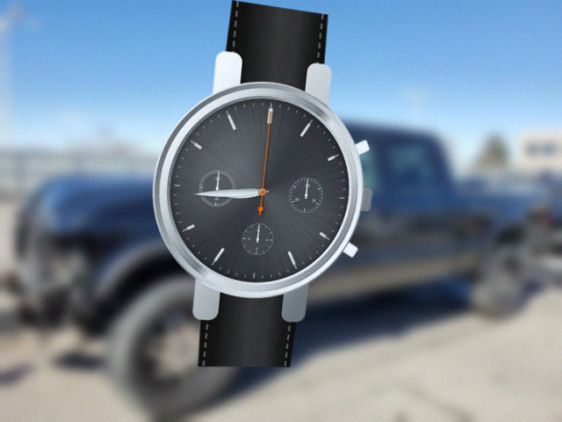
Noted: {"hour": 8, "minute": 44}
